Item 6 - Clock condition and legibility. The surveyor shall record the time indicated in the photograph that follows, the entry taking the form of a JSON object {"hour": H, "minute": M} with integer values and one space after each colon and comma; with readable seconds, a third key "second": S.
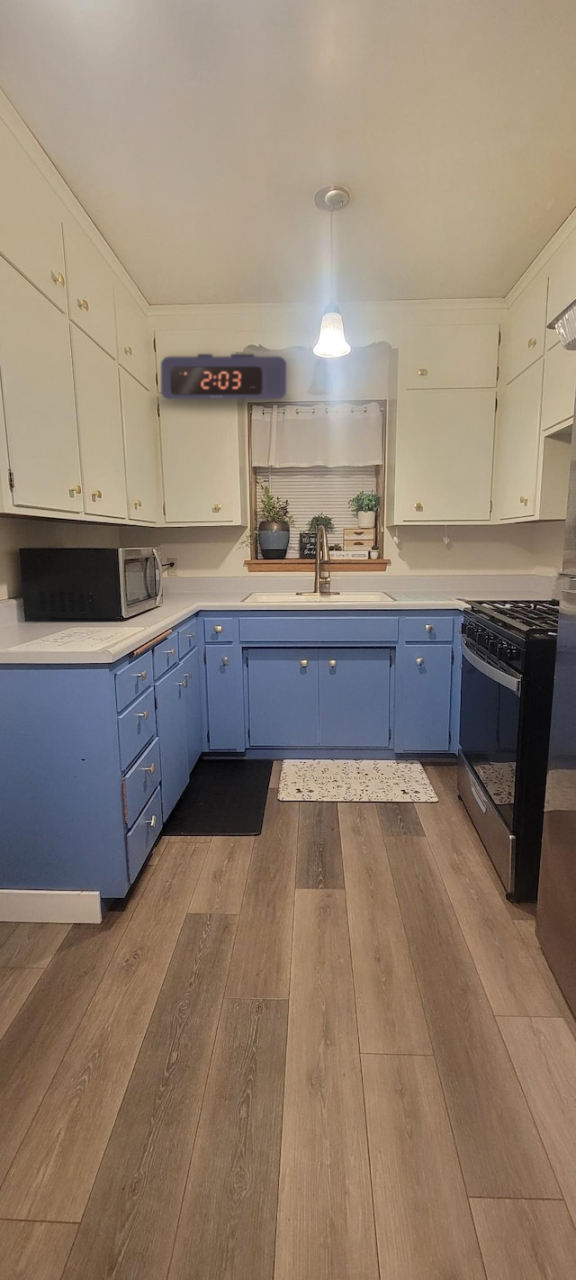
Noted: {"hour": 2, "minute": 3}
